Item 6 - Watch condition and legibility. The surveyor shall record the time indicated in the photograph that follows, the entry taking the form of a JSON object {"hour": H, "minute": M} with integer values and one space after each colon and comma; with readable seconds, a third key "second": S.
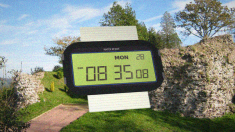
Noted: {"hour": 8, "minute": 35, "second": 8}
